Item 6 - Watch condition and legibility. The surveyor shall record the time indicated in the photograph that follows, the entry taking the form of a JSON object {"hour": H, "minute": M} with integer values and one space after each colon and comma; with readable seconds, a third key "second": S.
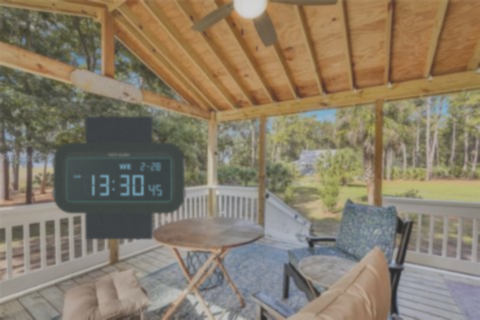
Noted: {"hour": 13, "minute": 30}
